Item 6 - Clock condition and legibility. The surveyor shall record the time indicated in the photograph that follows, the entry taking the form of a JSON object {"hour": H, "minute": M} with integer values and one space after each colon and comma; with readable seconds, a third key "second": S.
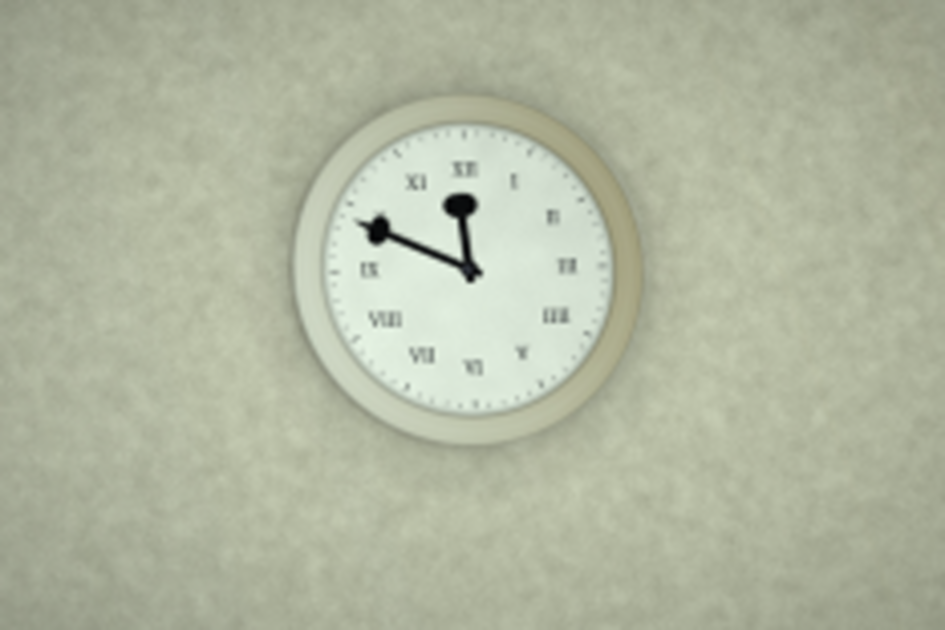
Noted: {"hour": 11, "minute": 49}
